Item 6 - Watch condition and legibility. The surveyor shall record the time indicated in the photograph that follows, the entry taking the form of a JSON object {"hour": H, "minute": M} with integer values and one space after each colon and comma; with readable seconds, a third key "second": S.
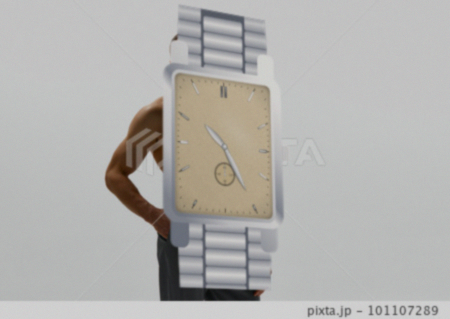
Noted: {"hour": 10, "minute": 25}
